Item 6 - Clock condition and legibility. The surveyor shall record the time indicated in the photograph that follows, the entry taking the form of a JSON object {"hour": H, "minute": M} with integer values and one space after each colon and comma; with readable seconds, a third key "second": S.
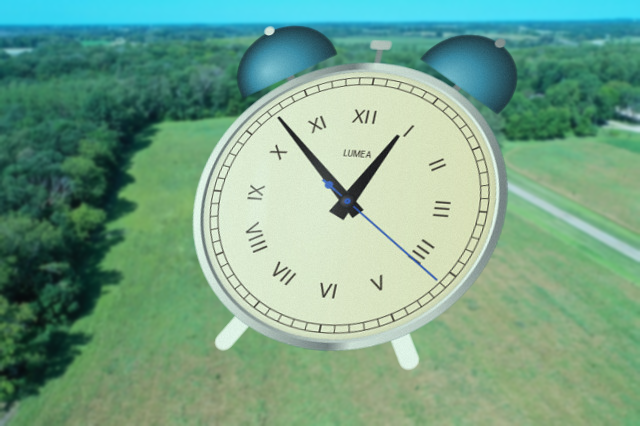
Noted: {"hour": 12, "minute": 52, "second": 21}
